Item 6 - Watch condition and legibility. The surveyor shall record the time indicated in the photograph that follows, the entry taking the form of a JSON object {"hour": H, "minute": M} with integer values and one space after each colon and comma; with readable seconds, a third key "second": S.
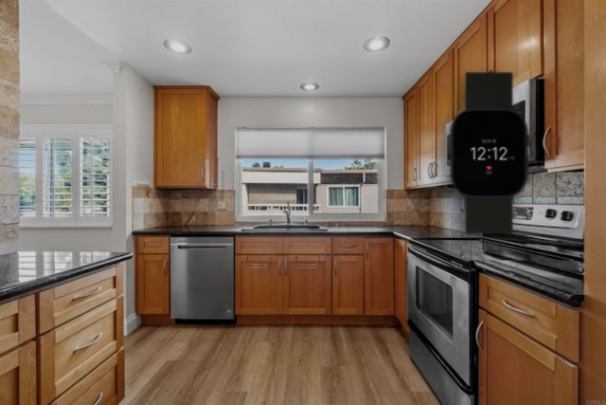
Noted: {"hour": 12, "minute": 12}
